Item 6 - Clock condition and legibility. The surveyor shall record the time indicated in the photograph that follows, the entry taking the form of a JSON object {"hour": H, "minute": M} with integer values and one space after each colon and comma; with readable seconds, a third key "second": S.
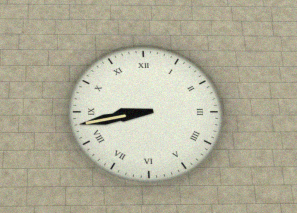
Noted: {"hour": 8, "minute": 43}
